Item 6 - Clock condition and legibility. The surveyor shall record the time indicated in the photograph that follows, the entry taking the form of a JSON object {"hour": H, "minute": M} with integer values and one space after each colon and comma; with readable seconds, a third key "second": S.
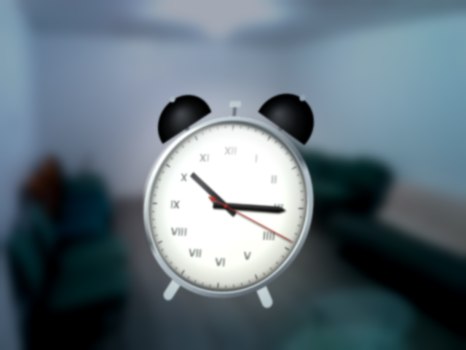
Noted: {"hour": 10, "minute": 15, "second": 19}
